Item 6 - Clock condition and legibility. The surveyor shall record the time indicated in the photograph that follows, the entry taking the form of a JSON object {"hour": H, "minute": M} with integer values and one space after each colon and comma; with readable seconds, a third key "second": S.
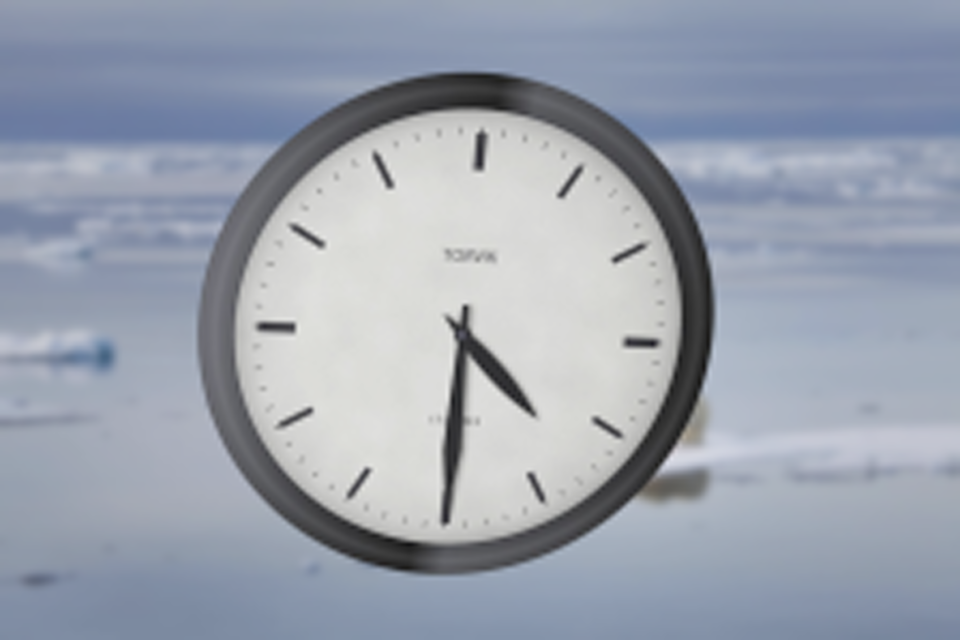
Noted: {"hour": 4, "minute": 30}
